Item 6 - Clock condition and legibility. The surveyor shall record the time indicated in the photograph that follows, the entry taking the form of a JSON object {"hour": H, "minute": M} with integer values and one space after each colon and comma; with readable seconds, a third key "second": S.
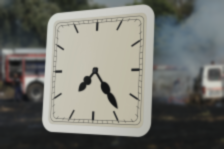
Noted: {"hour": 7, "minute": 24}
